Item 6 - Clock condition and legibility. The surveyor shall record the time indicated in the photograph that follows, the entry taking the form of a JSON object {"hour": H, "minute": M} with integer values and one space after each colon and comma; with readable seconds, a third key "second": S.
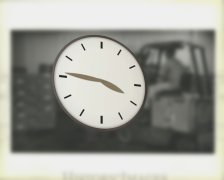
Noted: {"hour": 3, "minute": 46}
